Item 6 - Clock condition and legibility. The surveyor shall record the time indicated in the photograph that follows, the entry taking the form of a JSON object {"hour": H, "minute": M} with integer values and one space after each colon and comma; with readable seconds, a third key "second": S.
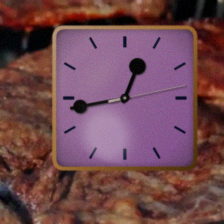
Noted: {"hour": 12, "minute": 43, "second": 13}
